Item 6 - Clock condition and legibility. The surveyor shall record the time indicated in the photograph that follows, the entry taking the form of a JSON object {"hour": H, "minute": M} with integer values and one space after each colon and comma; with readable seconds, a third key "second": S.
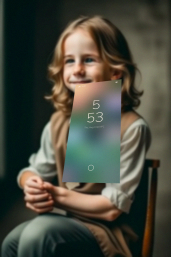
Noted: {"hour": 5, "minute": 53}
